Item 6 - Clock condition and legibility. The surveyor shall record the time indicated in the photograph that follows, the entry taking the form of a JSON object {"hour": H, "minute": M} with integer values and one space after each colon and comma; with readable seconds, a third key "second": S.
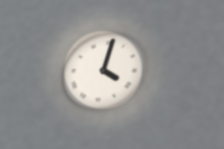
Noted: {"hour": 4, "minute": 1}
